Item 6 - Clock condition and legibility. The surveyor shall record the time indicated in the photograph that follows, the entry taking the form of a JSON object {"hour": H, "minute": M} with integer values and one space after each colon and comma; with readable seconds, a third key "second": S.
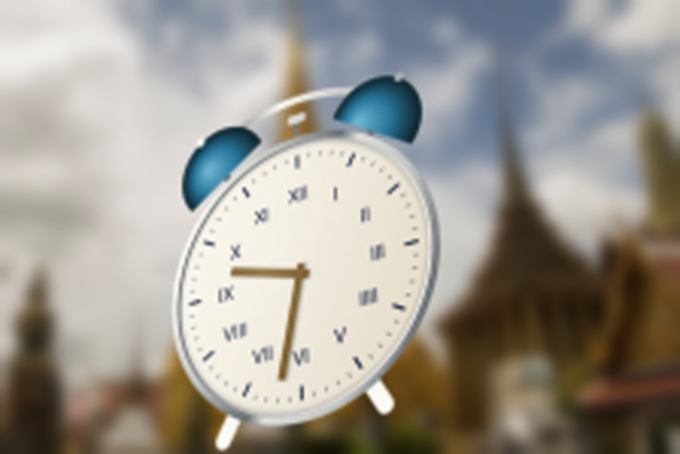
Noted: {"hour": 9, "minute": 32}
